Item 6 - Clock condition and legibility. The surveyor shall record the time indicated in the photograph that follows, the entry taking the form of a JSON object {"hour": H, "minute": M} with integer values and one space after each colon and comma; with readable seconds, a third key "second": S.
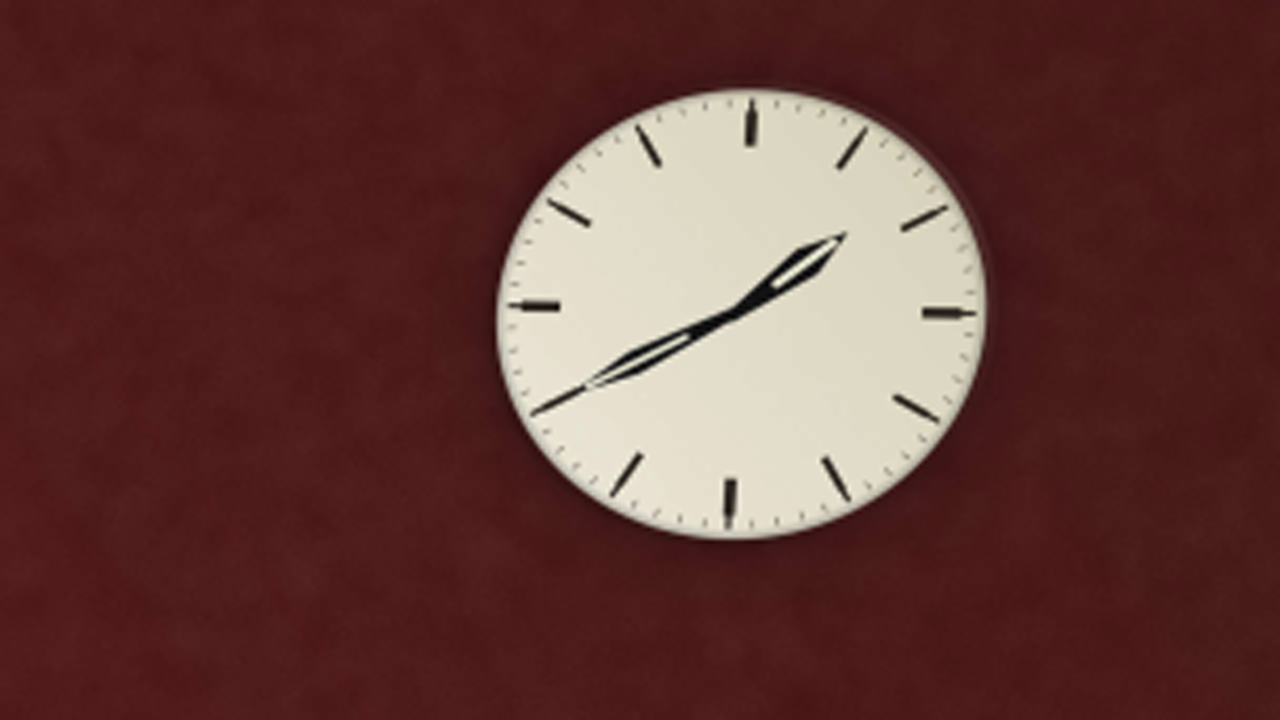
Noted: {"hour": 1, "minute": 40}
